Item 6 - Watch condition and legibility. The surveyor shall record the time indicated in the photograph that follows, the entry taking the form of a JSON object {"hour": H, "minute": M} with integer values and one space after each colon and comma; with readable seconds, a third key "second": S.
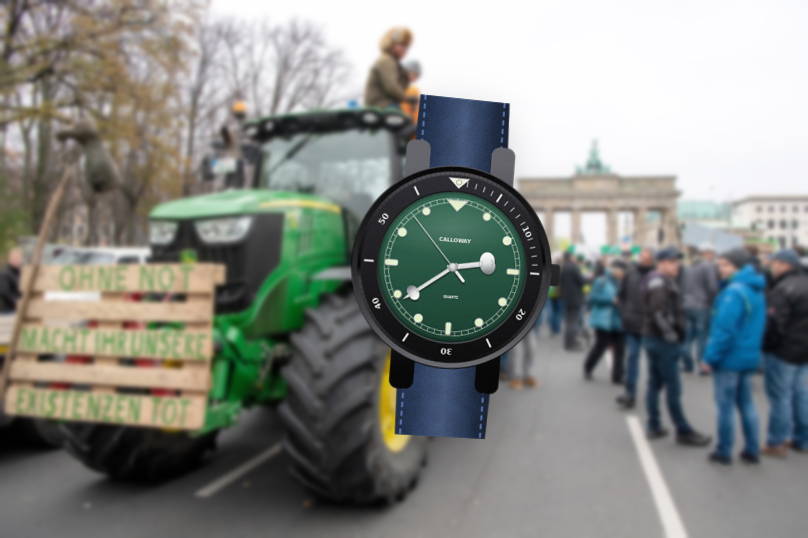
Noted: {"hour": 2, "minute": 38, "second": 53}
